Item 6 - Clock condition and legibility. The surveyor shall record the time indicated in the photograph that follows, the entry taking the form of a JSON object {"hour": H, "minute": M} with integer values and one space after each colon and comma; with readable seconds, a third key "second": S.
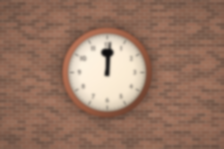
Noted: {"hour": 12, "minute": 1}
